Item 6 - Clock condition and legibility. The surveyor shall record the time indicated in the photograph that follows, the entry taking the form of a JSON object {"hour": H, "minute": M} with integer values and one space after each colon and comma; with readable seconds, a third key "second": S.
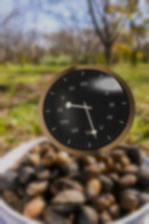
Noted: {"hour": 9, "minute": 28}
